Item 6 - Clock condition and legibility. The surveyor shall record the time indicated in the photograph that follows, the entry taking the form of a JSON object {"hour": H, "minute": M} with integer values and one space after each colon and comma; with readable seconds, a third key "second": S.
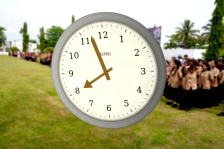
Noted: {"hour": 7, "minute": 57}
